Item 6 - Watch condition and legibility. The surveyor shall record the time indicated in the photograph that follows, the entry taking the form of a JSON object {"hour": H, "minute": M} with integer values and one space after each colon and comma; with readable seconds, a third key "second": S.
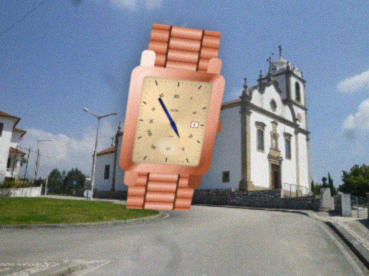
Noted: {"hour": 4, "minute": 54}
